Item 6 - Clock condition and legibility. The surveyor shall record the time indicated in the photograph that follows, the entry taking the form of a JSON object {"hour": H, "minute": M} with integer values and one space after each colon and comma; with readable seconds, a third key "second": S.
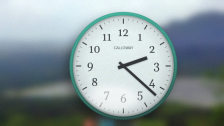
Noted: {"hour": 2, "minute": 22}
